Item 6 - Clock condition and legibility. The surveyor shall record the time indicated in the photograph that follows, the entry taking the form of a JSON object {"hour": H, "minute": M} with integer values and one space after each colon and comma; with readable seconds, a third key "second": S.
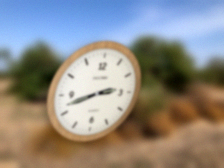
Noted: {"hour": 2, "minute": 42}
